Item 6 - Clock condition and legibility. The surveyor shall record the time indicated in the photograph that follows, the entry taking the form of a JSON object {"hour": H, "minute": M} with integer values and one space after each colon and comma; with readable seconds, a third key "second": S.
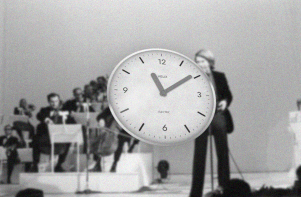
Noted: {"hour": 11, "minute": 9}
